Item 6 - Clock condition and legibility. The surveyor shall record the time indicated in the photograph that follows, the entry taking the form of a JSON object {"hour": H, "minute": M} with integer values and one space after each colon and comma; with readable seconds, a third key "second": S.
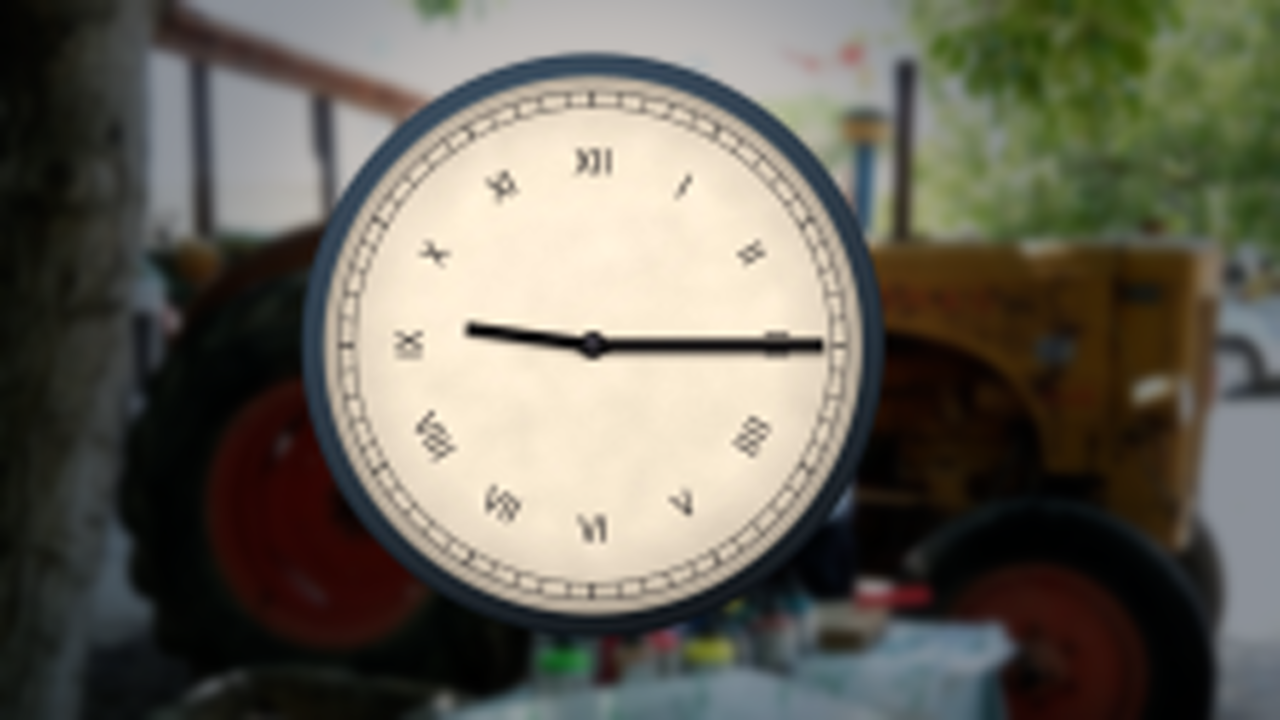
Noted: {"hour": 9, "minute": 15}
